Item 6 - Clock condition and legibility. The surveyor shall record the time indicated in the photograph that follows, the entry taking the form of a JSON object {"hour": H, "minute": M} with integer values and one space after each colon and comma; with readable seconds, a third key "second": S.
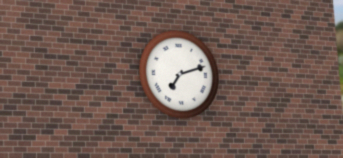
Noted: {"hour": 7, "minute": 12}
